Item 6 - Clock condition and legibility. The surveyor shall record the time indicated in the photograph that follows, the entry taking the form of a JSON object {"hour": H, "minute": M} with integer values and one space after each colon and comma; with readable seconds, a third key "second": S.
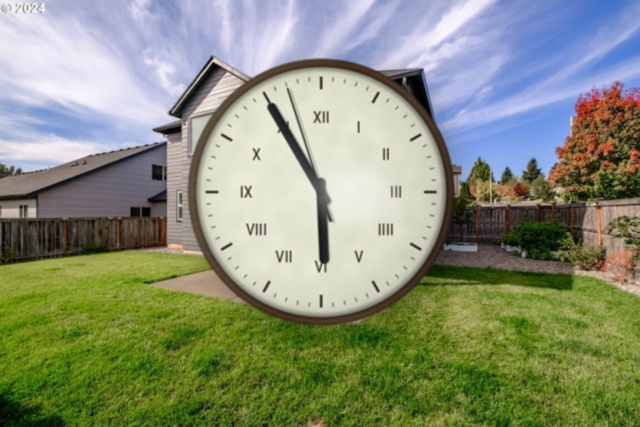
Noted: {"hour": 5, "minute": 54, "second": 57}
